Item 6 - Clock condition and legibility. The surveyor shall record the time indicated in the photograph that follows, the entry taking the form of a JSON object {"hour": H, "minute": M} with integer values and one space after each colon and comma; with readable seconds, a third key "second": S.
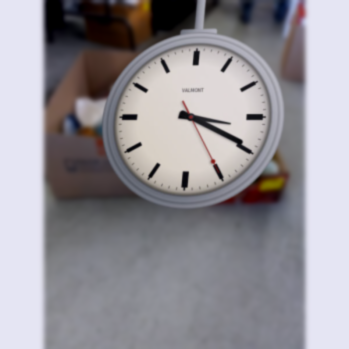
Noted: {"hour": 3, "minute": 19, "second": 25}
